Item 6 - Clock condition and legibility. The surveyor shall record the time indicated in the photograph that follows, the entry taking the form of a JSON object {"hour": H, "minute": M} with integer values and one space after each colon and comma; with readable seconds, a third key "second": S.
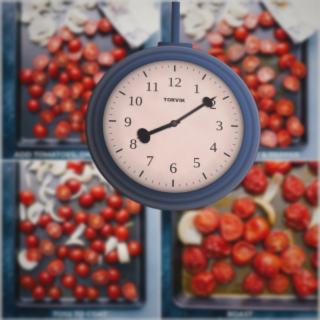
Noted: {"hour": 8, "minute": 9}
